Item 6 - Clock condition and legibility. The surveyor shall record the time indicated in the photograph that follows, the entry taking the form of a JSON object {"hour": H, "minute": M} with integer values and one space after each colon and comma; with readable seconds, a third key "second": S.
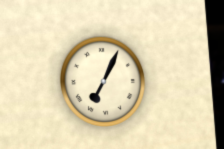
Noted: {"hour": 7, "minute": 5}
